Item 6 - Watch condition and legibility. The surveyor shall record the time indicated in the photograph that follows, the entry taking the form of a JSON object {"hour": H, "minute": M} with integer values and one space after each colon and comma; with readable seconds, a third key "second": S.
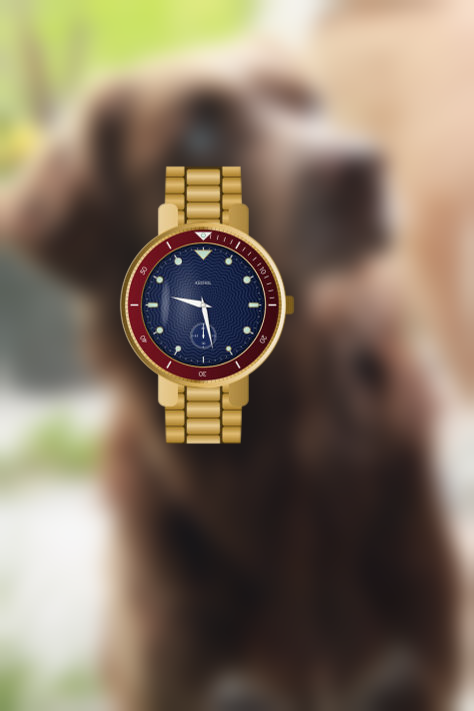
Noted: {"hour": 9, "minute": 28}
